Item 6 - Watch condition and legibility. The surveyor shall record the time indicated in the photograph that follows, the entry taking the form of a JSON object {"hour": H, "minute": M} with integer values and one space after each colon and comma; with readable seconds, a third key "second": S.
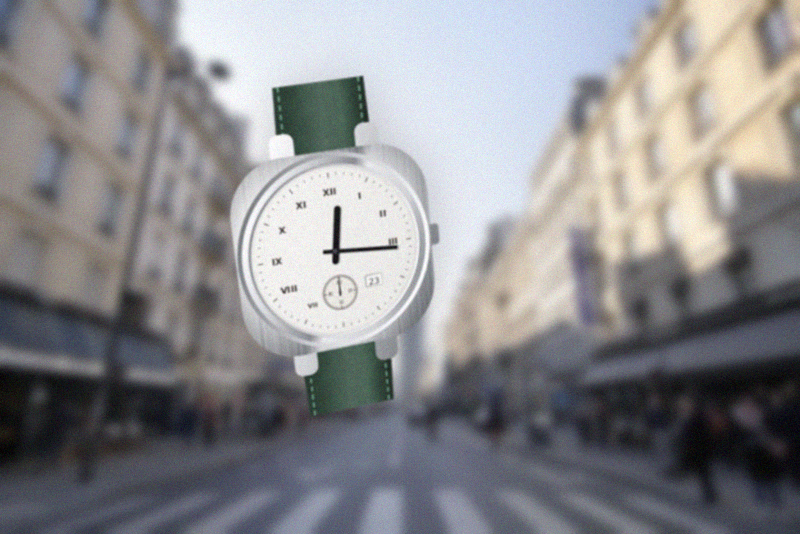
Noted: {"hour": 12, "minute": 16}
